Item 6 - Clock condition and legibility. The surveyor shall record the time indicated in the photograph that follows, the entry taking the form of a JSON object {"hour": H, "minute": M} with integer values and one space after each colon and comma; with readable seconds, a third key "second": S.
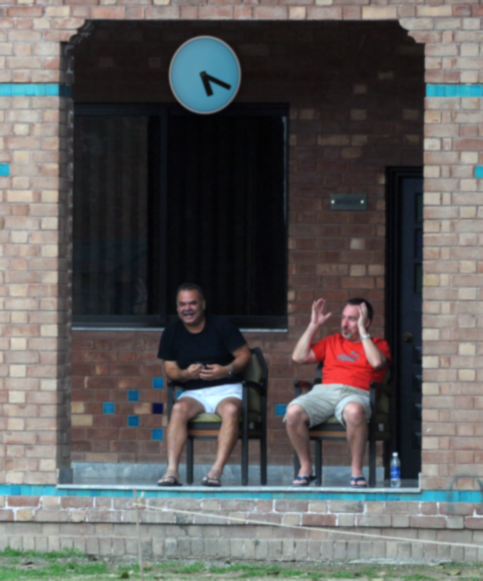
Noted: {"hour": 5, "minute": 19}
